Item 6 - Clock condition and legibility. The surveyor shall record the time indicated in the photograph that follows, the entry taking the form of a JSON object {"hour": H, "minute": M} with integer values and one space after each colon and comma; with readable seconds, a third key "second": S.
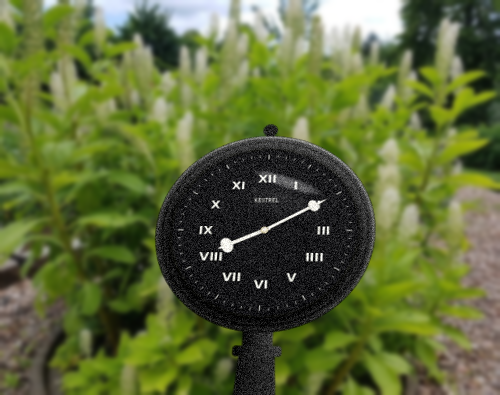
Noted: {"hour": 8, "minute": 10}
